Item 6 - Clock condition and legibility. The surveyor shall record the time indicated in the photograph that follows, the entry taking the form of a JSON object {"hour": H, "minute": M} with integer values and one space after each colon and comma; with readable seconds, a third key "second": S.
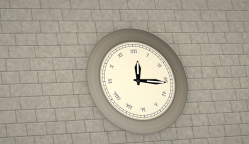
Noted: {"hour": 12, "minute": 16}
